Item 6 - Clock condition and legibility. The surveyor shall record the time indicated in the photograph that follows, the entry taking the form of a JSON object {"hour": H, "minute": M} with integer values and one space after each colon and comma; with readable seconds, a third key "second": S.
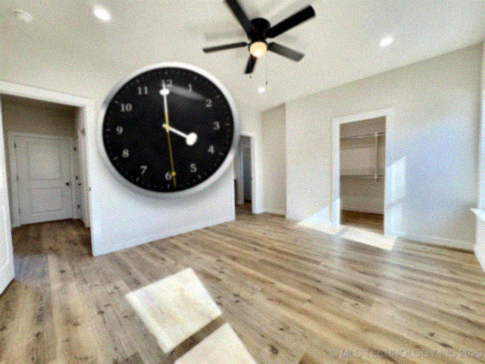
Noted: {"hour": 3, "minute": 59, "second": 29}
